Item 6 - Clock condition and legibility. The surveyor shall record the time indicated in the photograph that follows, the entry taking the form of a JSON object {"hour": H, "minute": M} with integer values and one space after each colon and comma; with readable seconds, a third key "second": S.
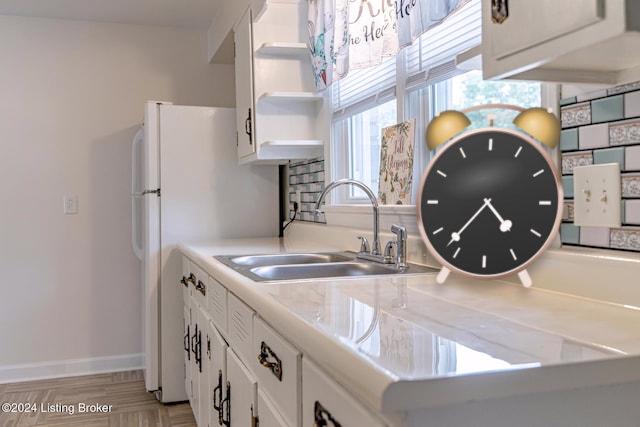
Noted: {"hour": 4, "minute": 37}
